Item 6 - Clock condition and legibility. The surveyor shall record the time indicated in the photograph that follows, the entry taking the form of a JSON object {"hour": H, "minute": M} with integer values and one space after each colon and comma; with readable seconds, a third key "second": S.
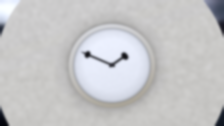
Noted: {"hour": 1, "minute": 49}
